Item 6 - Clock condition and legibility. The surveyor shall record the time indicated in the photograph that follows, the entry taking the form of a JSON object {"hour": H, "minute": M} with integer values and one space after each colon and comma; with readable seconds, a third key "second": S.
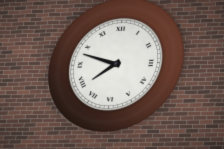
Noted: {"hour": 7, "minute": 48}
